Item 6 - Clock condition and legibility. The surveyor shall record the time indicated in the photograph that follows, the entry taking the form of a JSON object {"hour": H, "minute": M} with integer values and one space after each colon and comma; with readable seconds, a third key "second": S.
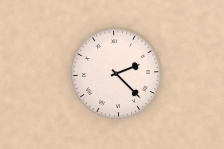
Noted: {"hour": 2, "minute": 23}
